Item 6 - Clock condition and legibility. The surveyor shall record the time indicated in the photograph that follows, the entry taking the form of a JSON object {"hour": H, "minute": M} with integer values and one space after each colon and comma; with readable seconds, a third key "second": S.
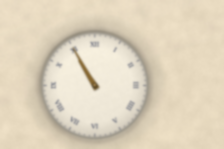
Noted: {"hour": 10, "minute": 55}
